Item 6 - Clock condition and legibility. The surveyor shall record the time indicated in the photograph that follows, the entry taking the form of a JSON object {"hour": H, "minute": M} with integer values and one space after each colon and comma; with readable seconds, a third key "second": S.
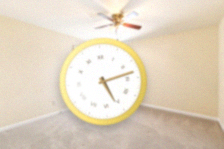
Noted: {"hour": 5, "minute": 13}
